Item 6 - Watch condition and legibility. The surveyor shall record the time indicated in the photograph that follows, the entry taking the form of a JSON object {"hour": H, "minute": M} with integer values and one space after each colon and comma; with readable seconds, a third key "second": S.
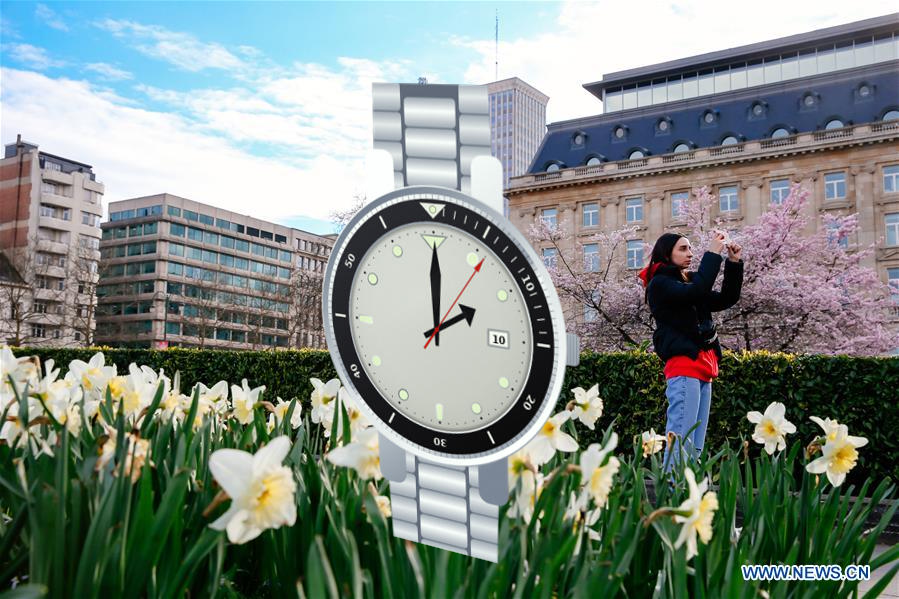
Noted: {"hour": 2, "minute": 0, "second": 6}
